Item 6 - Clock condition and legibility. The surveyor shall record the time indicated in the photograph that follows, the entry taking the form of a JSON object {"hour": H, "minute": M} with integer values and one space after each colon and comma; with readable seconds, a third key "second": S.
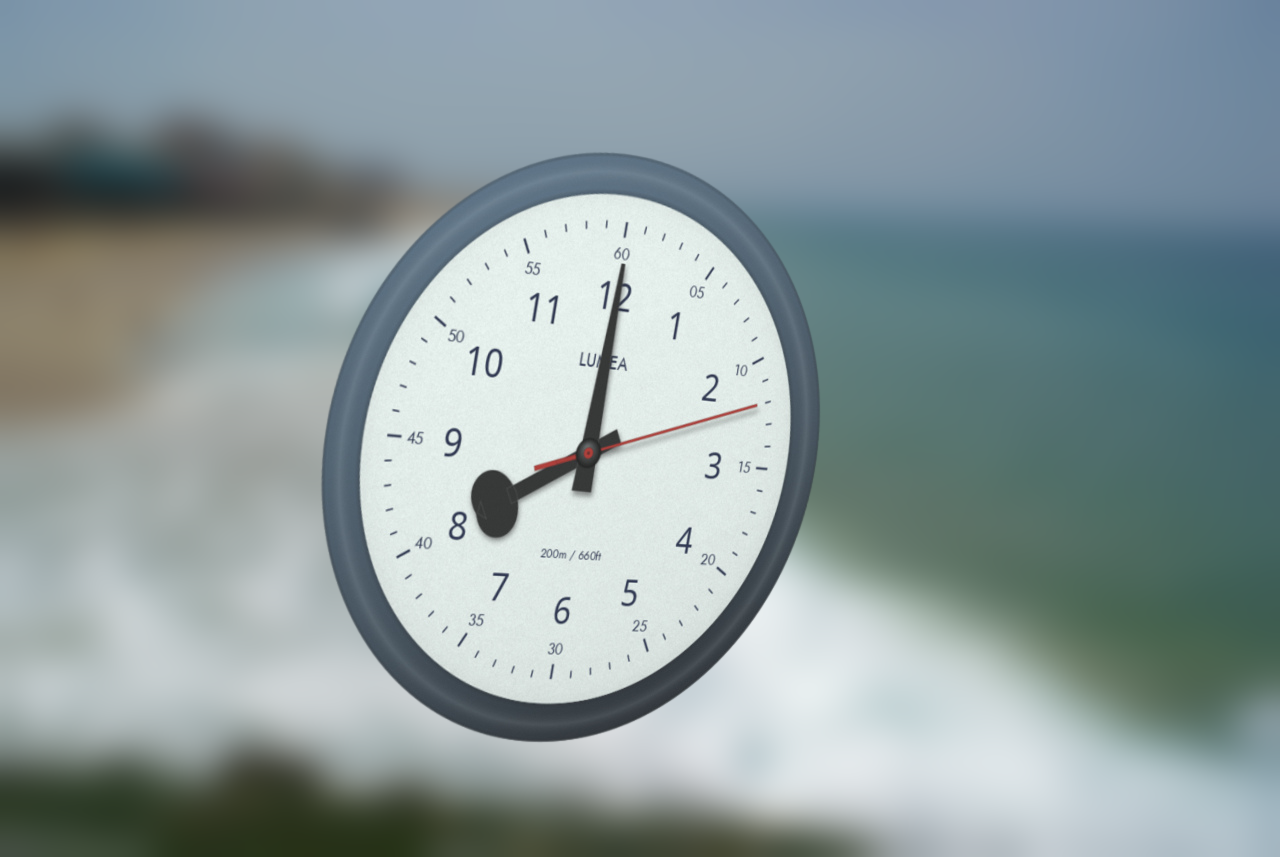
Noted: {"hour": 8, "minute": 0, "second": 12}
